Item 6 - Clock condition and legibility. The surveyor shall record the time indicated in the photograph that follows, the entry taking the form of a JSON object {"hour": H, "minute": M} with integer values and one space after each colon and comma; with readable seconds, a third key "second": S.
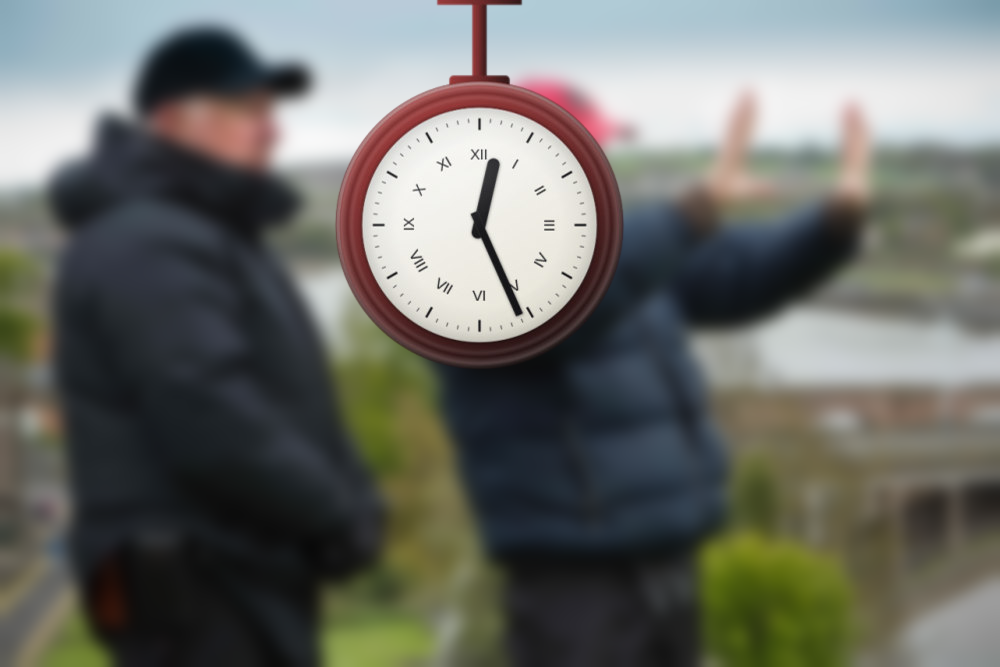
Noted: {"hour": 12, "minute": 26}
